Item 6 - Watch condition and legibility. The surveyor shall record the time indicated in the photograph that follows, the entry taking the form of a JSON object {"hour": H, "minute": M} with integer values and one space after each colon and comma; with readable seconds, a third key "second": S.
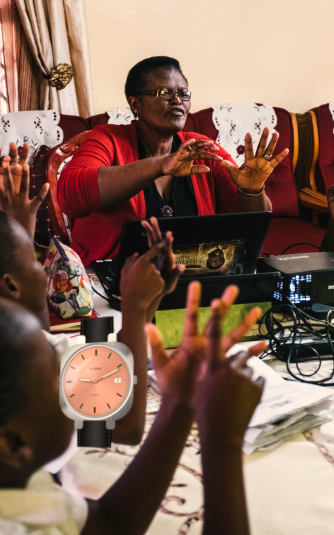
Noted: {"hour": 9, "minute": 11}
